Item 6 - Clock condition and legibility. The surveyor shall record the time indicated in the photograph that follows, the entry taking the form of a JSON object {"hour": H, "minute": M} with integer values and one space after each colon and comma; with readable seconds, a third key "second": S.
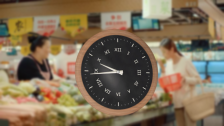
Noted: {"hour": 9, "minute": 44}
